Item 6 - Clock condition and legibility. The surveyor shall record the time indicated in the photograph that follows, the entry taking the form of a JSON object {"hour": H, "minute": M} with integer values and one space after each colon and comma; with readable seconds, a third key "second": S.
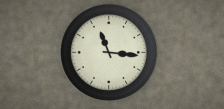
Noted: {"hour": 11, "minute": 16}
